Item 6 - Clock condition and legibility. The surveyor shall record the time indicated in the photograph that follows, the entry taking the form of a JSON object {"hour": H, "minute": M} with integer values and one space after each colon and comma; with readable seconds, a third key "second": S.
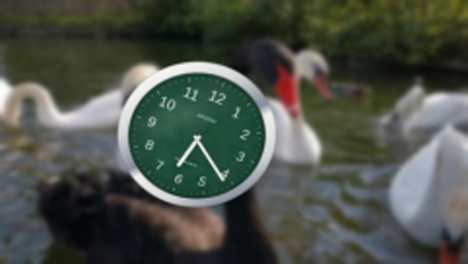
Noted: {"hour": 6, "minute": 21}
